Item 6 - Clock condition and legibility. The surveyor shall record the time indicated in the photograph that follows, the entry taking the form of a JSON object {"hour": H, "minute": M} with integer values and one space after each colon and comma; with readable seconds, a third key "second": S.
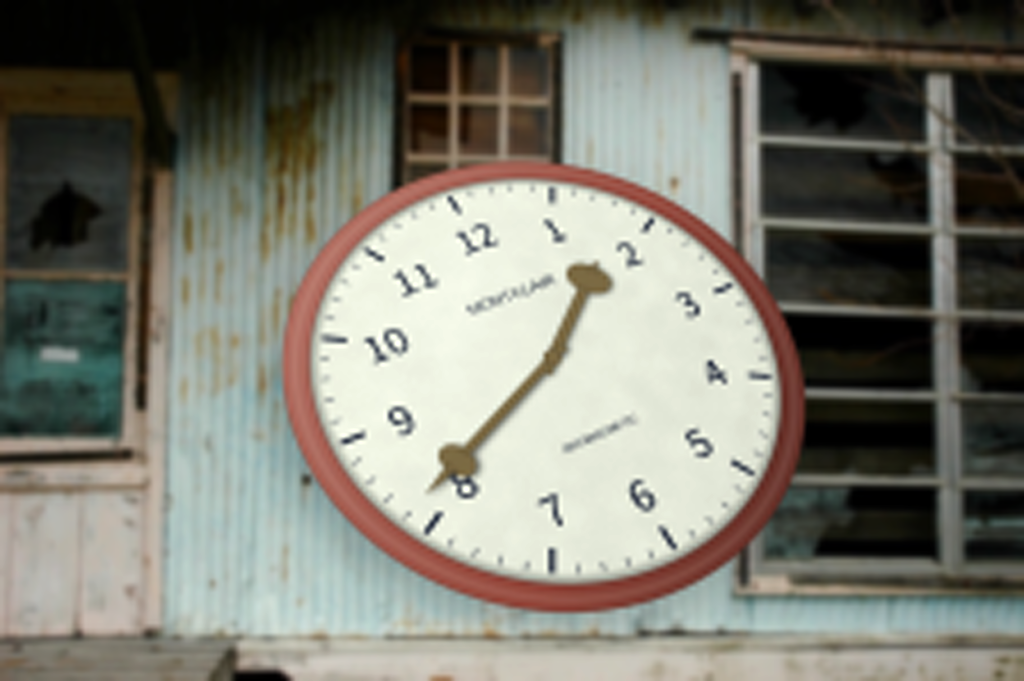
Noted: {"hour": 1, "minute": 41}
